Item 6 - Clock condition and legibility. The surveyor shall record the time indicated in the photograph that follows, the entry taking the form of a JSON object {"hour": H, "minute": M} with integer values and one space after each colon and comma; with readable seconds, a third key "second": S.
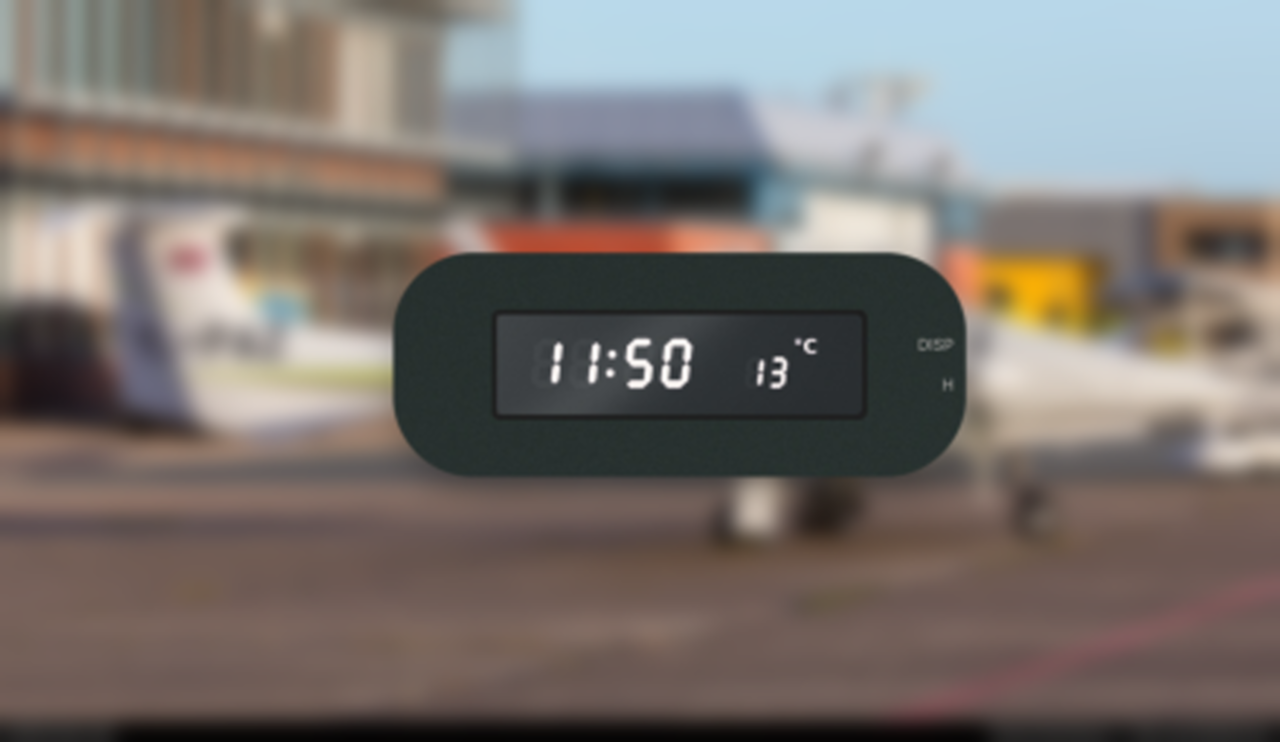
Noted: {"hour": 11, "minute": 50}
